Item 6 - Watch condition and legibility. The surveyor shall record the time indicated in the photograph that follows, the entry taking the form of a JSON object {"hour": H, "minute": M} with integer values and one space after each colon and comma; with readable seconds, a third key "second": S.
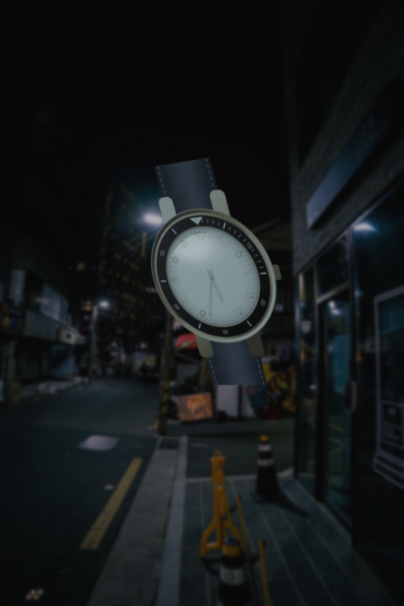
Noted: {"hour": 5, "minute": 33}
